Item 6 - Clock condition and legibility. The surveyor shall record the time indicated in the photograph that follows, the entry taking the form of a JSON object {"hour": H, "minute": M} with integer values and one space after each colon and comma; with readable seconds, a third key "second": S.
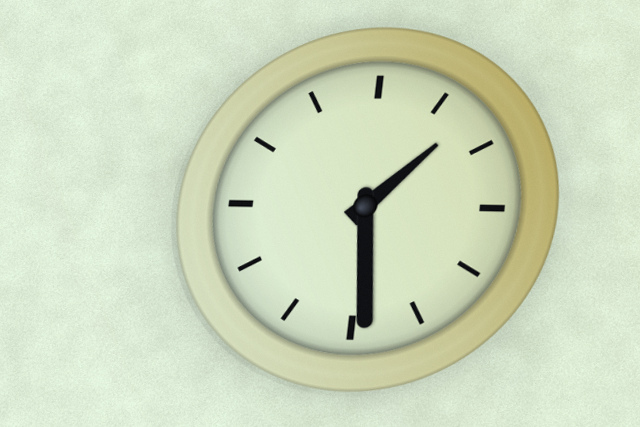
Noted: {"hour": 1, "minute": 29}
